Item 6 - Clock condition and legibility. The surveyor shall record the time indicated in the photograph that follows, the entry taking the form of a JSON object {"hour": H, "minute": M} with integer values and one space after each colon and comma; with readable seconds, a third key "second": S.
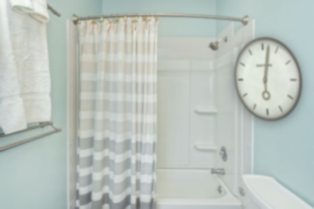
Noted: {"hour": 6, "minute": 2}
